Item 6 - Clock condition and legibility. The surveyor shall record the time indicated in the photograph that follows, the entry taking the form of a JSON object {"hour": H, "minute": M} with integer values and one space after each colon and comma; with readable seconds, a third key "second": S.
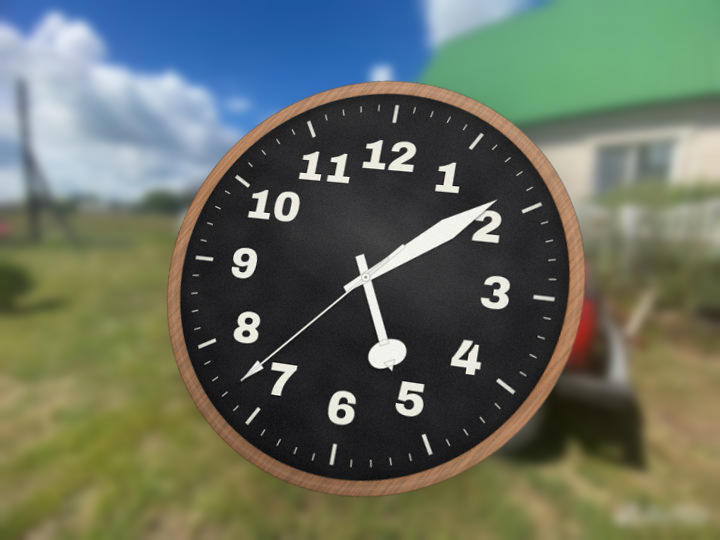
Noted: {"hour": 5, "minute": 8, "second": 37}
